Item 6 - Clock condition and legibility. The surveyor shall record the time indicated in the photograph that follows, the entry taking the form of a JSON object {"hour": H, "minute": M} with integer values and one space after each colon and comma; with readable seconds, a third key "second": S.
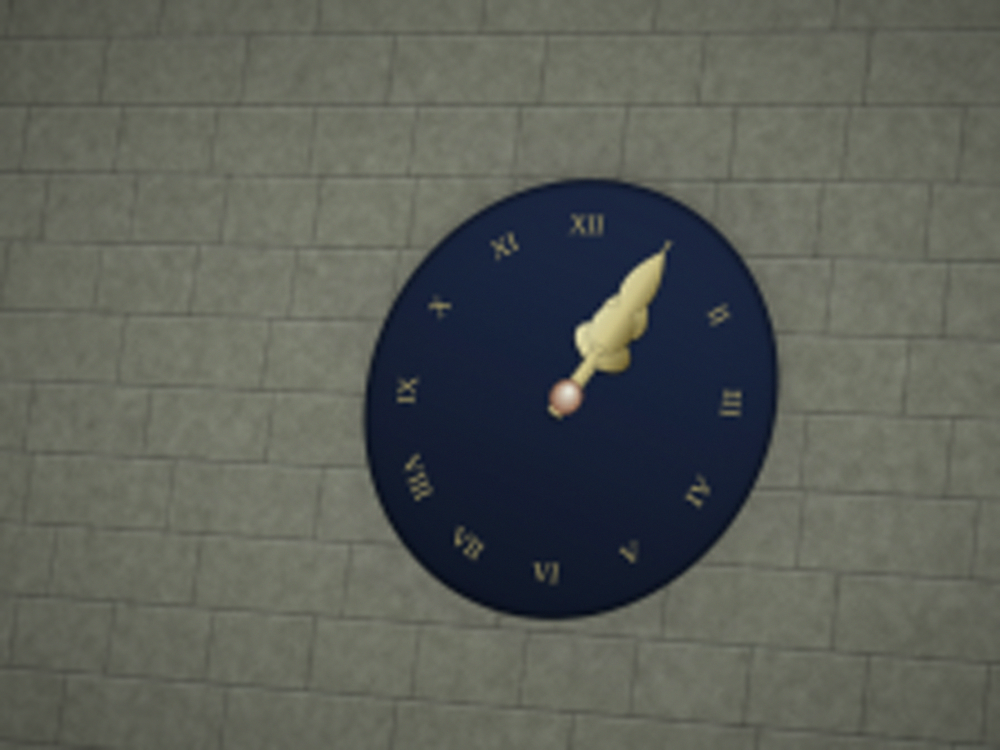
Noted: {"hour": 1, "minute": 5}
